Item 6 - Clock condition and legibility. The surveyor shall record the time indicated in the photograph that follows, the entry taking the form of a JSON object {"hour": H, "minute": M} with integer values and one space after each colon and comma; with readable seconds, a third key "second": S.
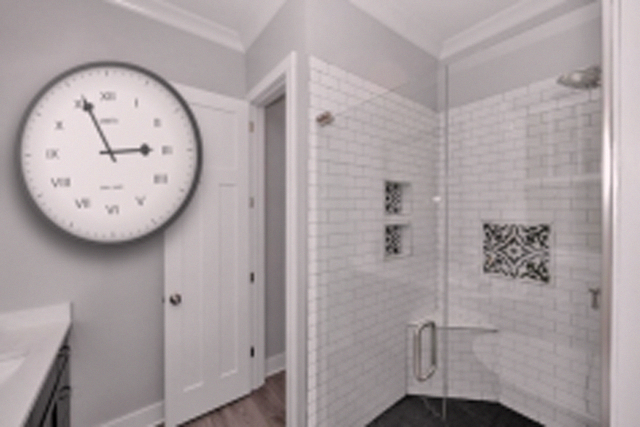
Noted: {"hour": 2, "minute": 56}
